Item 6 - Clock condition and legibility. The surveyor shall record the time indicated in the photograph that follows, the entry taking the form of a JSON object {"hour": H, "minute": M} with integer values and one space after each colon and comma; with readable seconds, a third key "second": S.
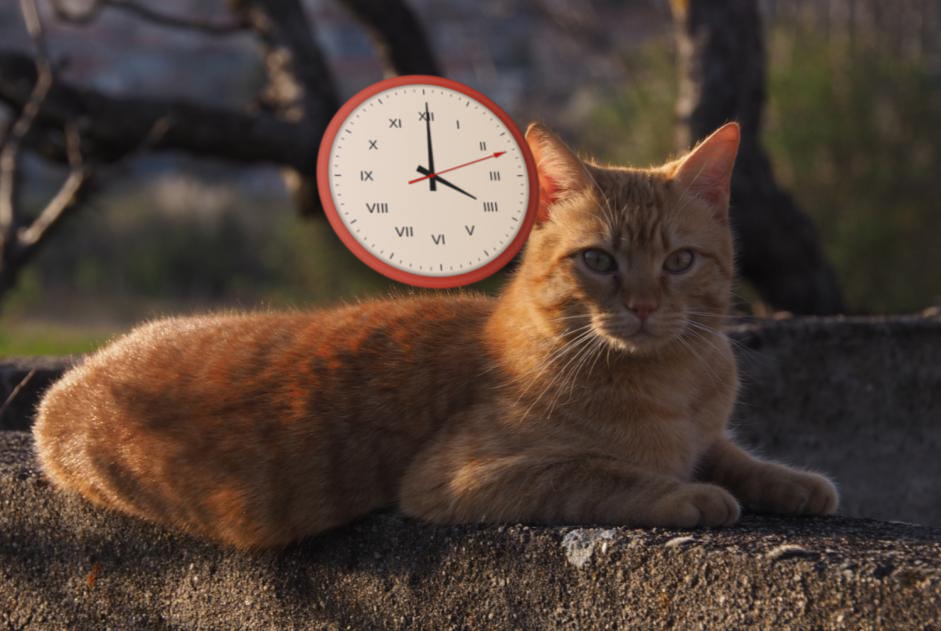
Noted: {"hour": 4, "minute": 0, "second": 12}
